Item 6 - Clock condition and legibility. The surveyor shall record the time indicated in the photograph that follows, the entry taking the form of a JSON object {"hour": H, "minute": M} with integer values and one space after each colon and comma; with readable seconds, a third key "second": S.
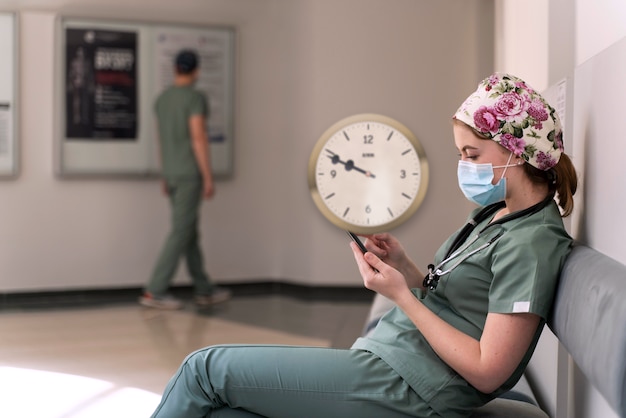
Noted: {"hour": 9, "minute": 49}
